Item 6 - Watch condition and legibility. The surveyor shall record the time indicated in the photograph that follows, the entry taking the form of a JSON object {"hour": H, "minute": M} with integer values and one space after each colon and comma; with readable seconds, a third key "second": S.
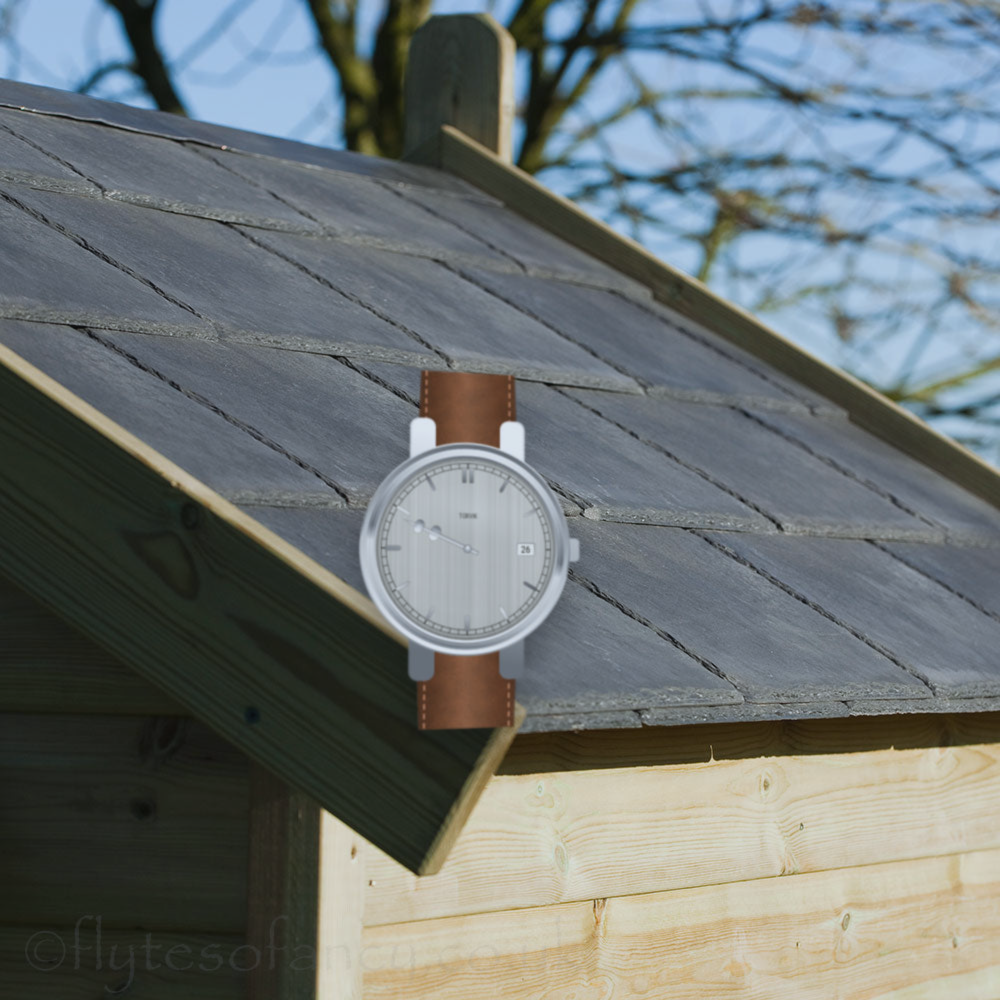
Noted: {"hour": 9, "minute": 49}
